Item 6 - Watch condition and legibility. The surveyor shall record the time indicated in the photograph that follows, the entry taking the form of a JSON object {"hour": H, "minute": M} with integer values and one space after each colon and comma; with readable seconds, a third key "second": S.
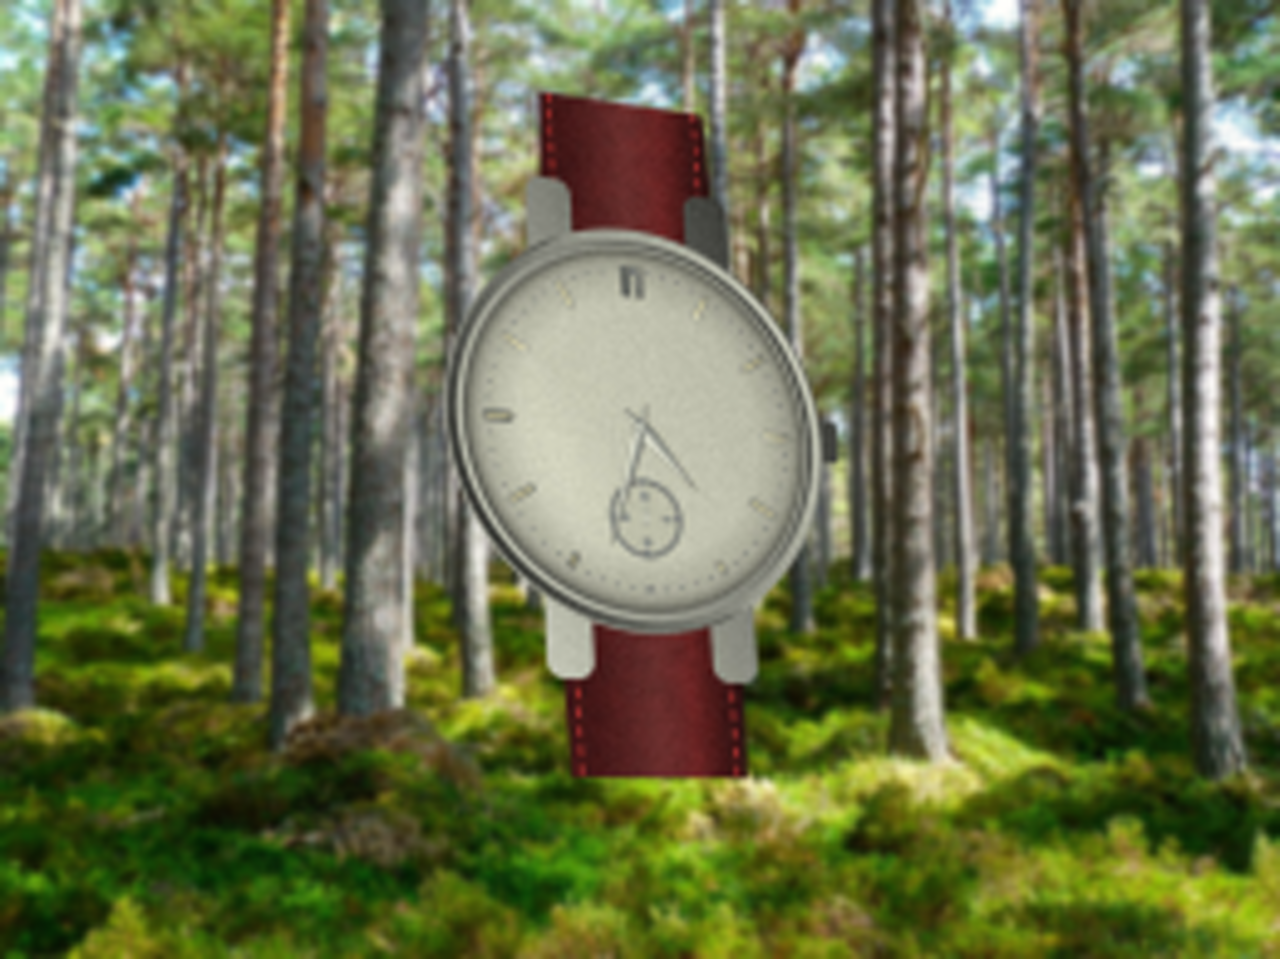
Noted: {"hour": 4, "minute": 33}
